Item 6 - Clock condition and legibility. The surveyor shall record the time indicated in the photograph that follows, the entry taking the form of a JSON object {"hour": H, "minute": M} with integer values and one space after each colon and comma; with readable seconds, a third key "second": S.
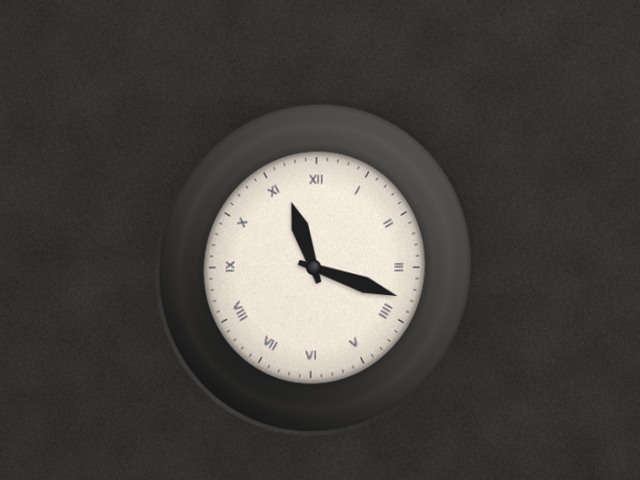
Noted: {"hour": 11, "minute": 18}
